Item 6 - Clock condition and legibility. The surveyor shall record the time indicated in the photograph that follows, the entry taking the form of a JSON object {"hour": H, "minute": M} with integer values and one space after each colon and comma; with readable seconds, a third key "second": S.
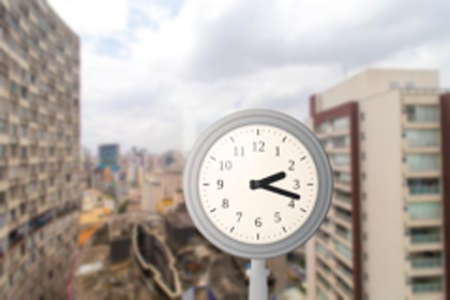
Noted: {"hour": 2, "minute": 18}
